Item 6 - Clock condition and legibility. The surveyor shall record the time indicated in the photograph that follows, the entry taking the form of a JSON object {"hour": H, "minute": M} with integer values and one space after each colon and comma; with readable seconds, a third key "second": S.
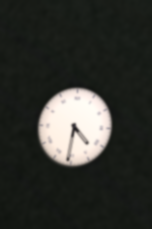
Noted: {"hour": 4, "minute": 31}
